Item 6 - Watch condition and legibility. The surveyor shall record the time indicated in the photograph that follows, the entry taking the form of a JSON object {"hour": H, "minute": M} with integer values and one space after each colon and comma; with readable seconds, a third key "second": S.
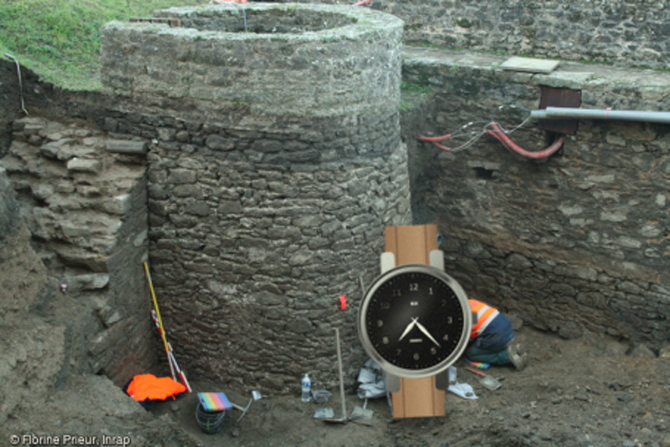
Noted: {"hour": 7, "minute": 23}
